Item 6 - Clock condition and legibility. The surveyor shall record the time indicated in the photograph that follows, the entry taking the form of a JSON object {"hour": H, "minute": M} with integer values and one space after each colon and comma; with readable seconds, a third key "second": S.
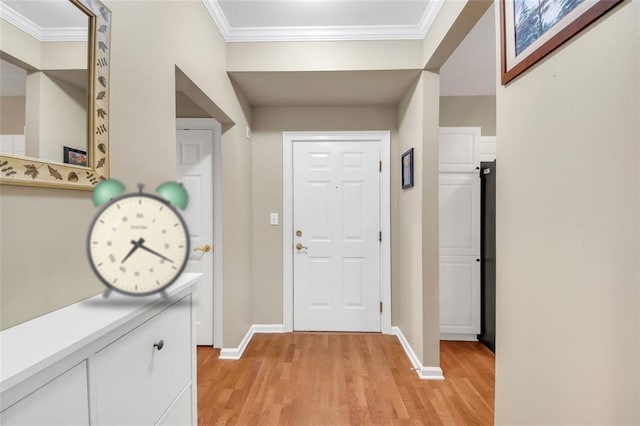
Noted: {"hour": 7, "minute": 19}
